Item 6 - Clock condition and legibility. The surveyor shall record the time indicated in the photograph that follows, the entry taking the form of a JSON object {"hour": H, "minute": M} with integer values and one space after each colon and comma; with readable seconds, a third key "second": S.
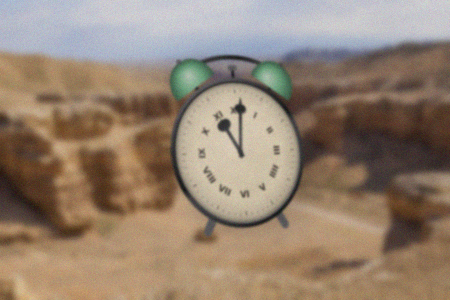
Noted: {"hour": 11, "minute": 1}
